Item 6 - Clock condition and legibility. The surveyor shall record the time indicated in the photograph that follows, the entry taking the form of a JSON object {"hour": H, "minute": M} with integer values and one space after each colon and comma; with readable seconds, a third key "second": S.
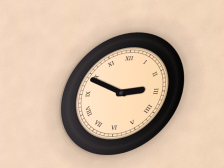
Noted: {"hour": 2, "minute": 49}
